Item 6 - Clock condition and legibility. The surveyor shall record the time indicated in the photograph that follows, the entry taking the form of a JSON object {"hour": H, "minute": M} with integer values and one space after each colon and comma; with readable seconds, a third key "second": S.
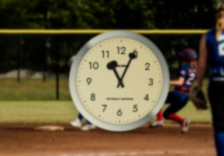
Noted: {"hour": 11, "minute": 4}
